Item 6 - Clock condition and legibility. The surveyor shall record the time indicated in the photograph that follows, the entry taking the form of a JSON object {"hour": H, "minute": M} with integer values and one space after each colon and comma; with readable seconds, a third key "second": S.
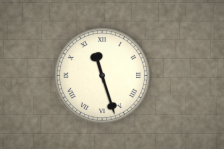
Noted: {"hour": 11, "minute": 27}
